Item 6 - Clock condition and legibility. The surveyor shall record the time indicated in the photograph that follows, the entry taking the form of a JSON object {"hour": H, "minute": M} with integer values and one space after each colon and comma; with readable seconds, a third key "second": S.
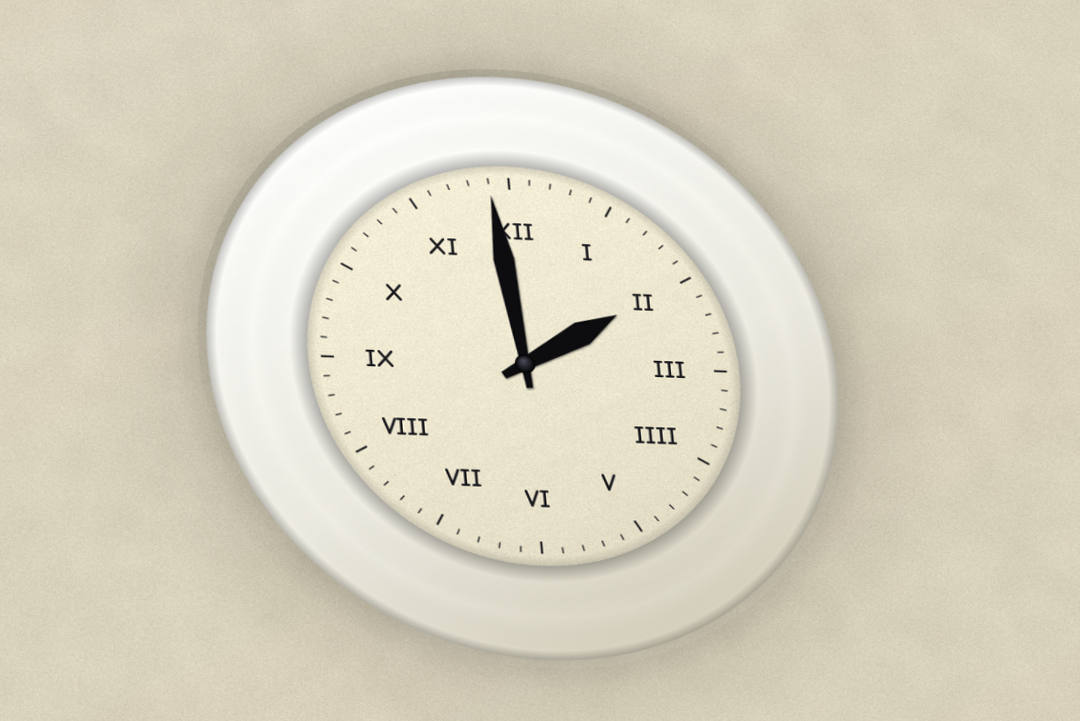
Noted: {"hour": 1, "minute": 59}
